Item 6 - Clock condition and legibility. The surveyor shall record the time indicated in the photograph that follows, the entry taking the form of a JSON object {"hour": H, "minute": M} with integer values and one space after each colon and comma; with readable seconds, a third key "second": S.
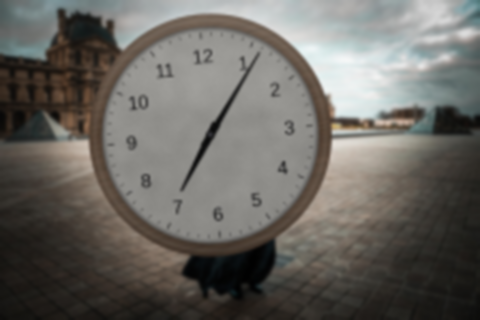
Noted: {"hour": 7, "minute": 6}
